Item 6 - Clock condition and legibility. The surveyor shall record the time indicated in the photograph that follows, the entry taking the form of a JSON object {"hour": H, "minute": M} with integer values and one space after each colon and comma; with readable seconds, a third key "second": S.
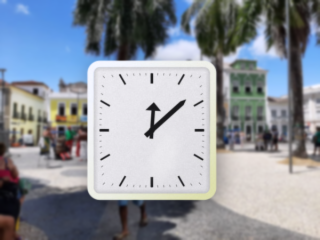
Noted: {"hour": 12, "minute": 8}
